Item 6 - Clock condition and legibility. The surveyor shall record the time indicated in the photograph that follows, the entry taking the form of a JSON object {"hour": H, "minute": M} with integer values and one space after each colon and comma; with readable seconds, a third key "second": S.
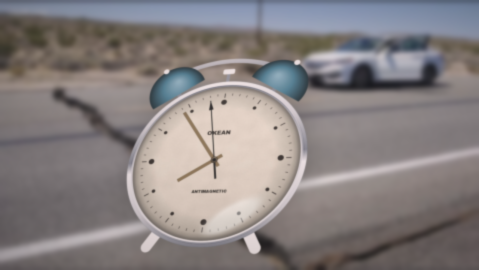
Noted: {"hour": 7, "minute": 53, "second": 58}
